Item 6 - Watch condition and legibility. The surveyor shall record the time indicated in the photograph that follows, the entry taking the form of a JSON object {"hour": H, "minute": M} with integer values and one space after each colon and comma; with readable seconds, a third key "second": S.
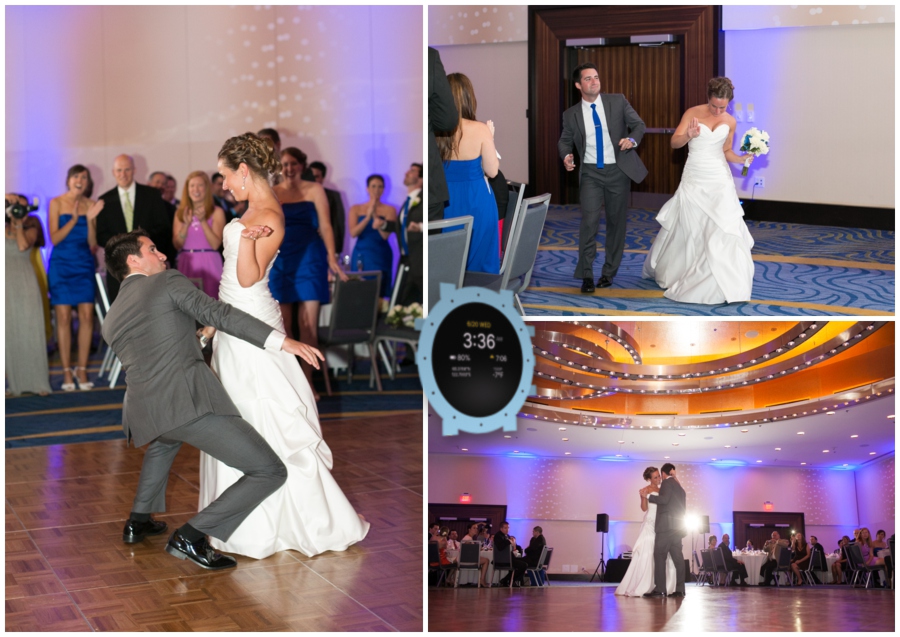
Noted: {"hour": 3, "minute": 36}
